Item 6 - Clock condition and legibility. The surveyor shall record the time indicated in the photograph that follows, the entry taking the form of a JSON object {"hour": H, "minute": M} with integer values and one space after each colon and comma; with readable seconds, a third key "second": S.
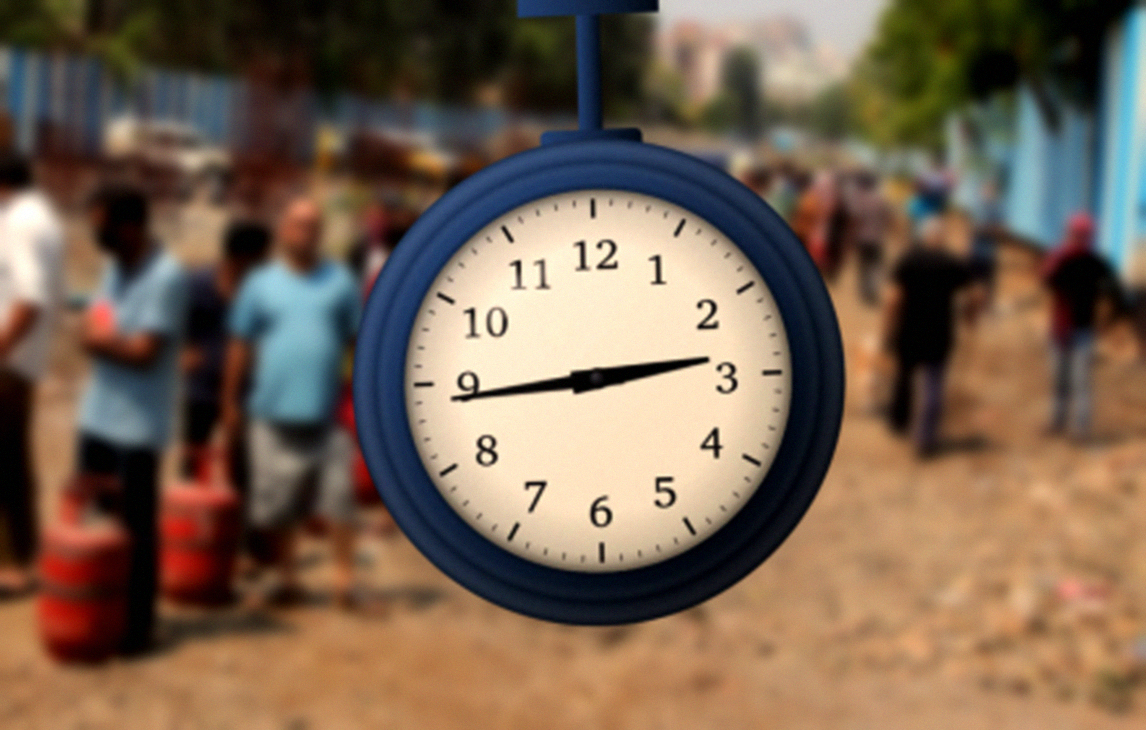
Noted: {"hour": 2, "minute": 44}
